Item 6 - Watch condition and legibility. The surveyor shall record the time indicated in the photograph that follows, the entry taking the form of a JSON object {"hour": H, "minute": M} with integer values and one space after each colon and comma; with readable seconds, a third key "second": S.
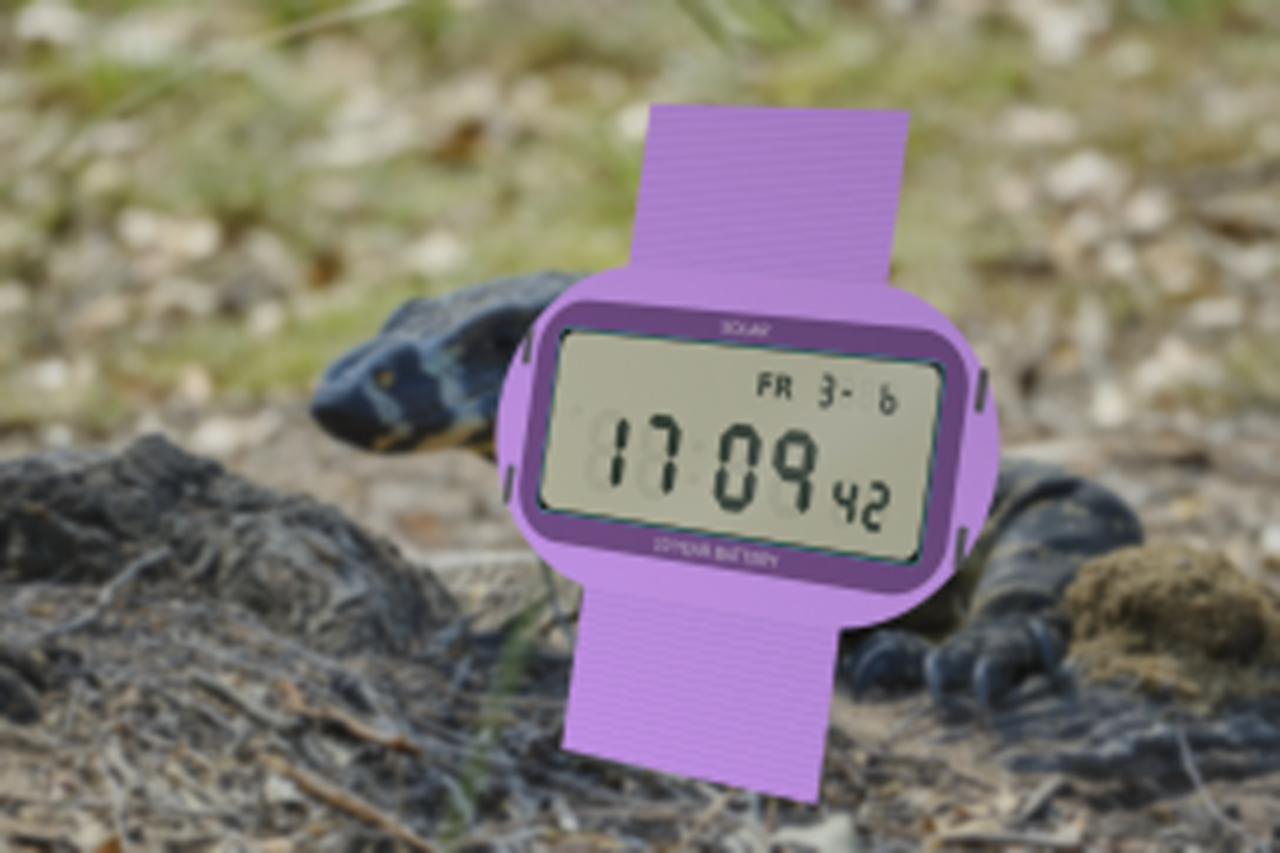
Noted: {"hour": 17, "minute": 9, "second": 42}
